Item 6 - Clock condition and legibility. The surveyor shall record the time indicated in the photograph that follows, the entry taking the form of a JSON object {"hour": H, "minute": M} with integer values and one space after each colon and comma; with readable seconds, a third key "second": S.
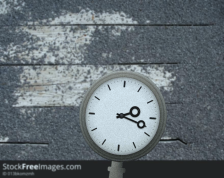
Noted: {"hour": 2, "minute": 18}
